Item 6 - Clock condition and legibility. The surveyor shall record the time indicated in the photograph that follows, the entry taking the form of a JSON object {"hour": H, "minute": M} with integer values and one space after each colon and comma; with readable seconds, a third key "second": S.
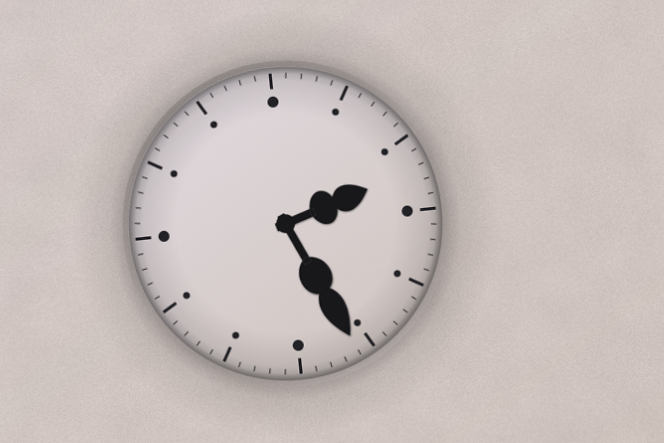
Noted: {"hour": 2, "minute": 26}
